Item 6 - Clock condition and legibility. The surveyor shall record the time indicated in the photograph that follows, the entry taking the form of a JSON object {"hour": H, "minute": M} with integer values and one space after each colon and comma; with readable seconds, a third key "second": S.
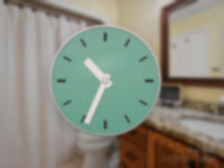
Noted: {"hour": 10, "minute": 34}
